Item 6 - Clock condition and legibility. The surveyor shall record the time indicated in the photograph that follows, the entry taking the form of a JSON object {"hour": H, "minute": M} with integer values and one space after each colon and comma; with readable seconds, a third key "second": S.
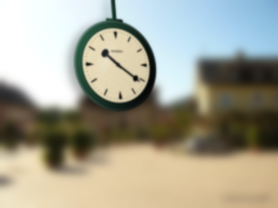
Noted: {"hour": 10, "minute": 21}
